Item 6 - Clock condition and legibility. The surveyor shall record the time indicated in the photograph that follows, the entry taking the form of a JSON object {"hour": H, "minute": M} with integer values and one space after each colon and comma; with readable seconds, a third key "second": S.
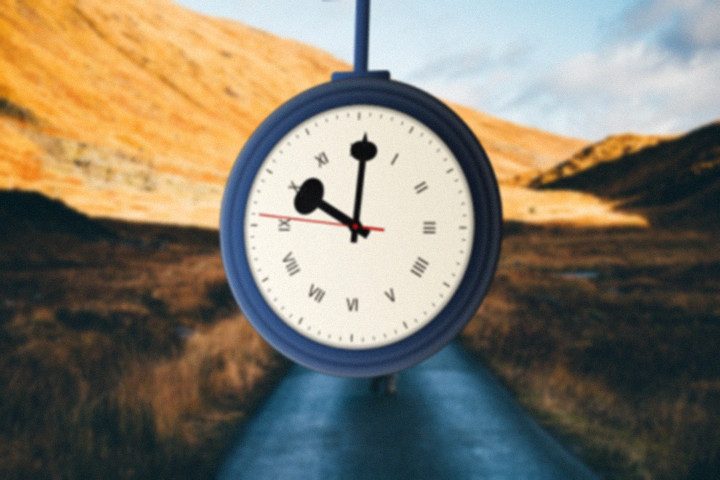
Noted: {"hour": 10, "minute": 0, "second": 46}
